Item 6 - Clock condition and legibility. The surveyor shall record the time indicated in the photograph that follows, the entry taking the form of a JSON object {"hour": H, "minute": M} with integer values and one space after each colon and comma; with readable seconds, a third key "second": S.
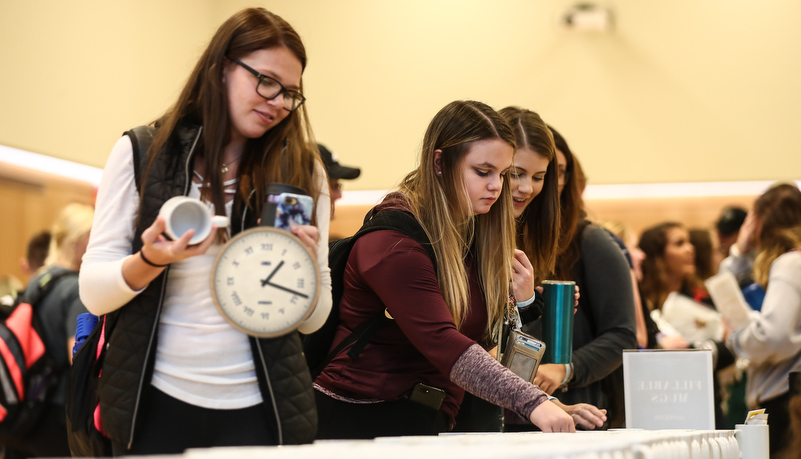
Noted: {"hour": 1, "minute": 18}
